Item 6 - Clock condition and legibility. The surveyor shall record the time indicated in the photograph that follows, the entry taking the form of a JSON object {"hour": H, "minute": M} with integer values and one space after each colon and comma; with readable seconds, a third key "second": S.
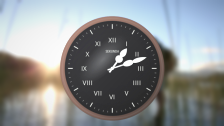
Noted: {"hour": 1, "minute": 12}
